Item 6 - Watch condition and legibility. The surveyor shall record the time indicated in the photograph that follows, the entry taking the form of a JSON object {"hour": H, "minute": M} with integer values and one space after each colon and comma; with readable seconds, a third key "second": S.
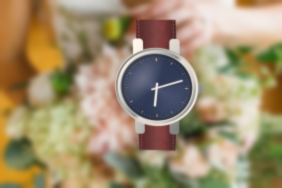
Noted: {"hour": 6, "minute": 12}
